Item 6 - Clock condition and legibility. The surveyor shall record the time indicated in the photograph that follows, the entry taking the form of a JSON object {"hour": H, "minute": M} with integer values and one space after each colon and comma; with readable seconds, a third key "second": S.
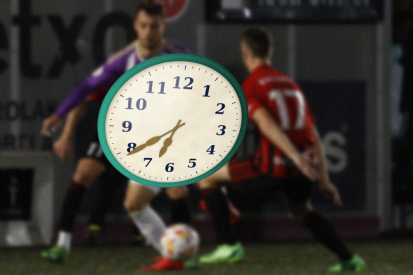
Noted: {"hour": 6, "minute": 39}
